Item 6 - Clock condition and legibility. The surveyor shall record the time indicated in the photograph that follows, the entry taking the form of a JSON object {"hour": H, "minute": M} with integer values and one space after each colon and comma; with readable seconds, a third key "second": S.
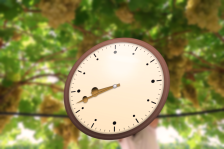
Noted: {"hour": 8, "minute": 42}
